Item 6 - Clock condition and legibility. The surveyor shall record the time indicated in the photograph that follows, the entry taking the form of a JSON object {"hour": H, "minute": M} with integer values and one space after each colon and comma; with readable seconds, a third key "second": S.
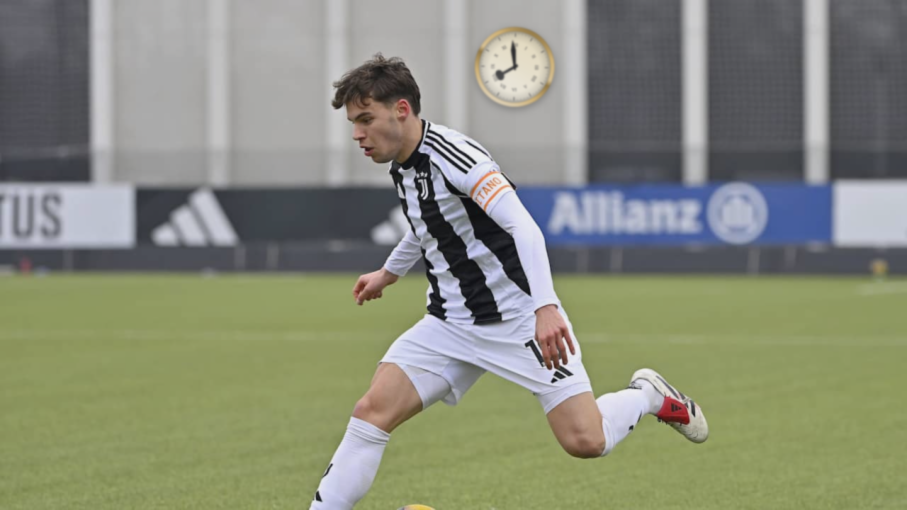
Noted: {"hour": 7, "minute": 59}
